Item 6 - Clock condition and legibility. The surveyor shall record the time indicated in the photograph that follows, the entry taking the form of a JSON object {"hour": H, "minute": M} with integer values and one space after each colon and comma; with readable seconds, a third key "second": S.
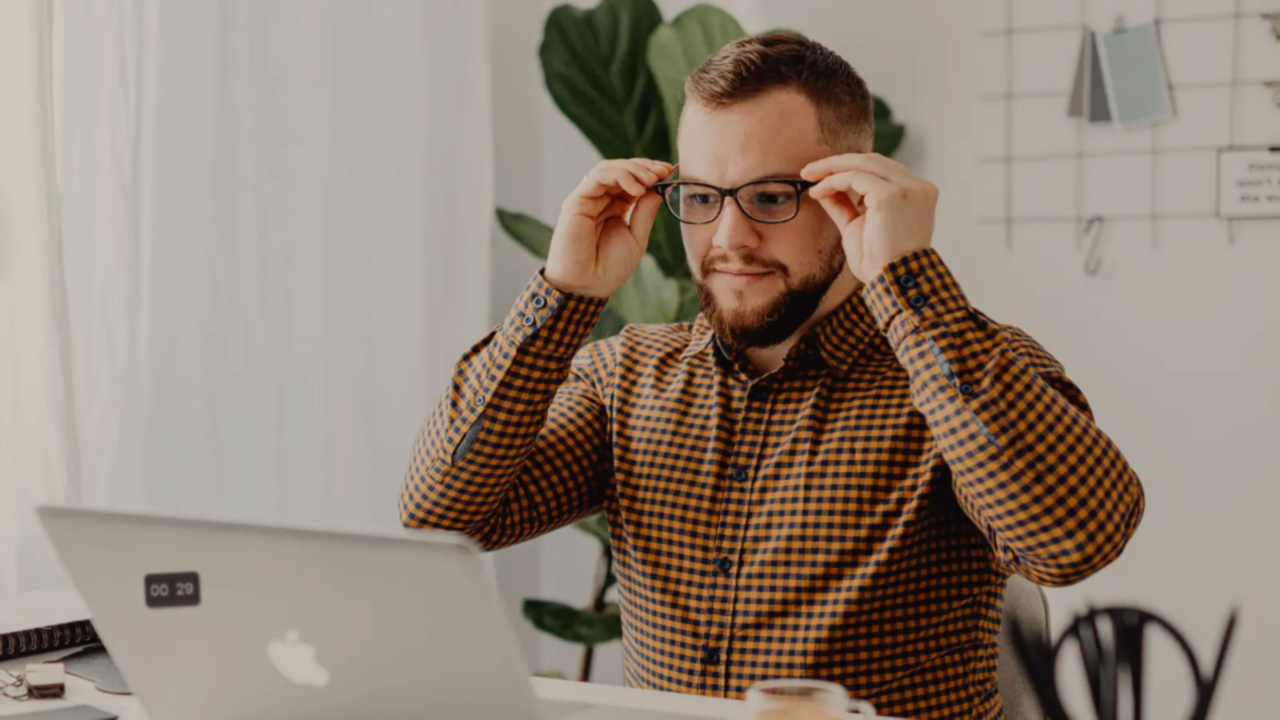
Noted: {"hour": 0, "minute": 29}
